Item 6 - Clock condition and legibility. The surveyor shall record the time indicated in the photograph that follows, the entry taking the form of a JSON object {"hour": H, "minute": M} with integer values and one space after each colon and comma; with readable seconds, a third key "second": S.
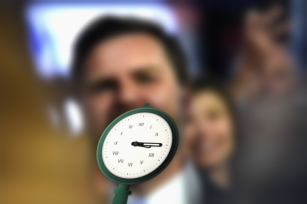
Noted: {"hour": 3, "minute": 15}
